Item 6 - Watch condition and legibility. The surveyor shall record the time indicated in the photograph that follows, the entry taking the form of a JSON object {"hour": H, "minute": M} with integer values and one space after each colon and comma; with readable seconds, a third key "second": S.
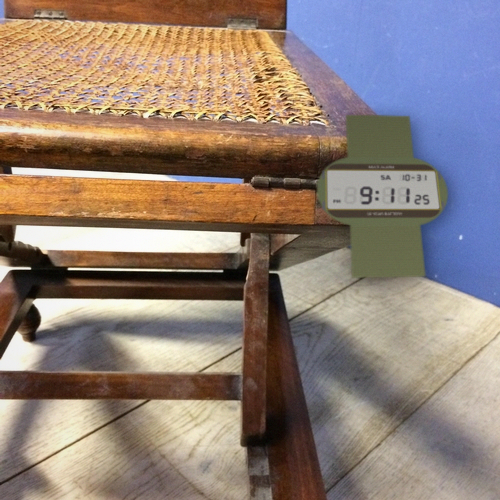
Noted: {"hour": 9, "minute": 11, "second": 25}
